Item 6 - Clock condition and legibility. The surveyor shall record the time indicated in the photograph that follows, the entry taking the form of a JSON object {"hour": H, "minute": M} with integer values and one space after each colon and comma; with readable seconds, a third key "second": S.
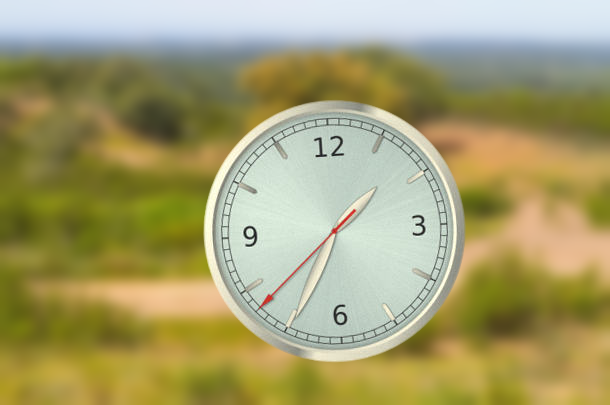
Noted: {"hour": 1, "minute": 34, "second": 38}
